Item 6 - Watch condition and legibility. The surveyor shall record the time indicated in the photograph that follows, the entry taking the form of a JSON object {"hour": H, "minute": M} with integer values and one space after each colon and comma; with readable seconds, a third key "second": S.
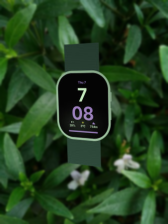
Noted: {"hour": 7, "minute": 8}
